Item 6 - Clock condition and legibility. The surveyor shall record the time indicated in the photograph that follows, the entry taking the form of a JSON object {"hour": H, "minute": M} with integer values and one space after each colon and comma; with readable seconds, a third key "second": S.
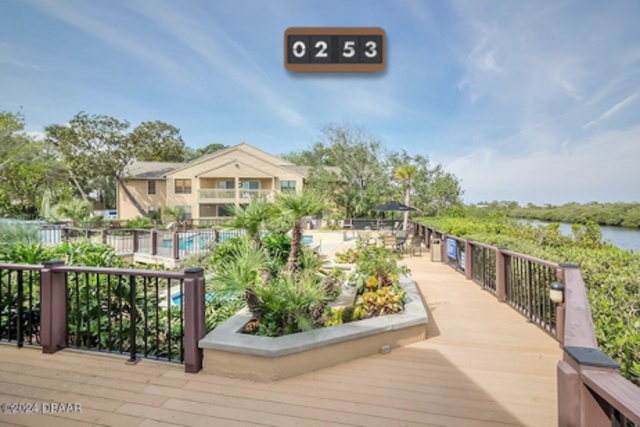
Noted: {"hour": 2, "minute": 53}
